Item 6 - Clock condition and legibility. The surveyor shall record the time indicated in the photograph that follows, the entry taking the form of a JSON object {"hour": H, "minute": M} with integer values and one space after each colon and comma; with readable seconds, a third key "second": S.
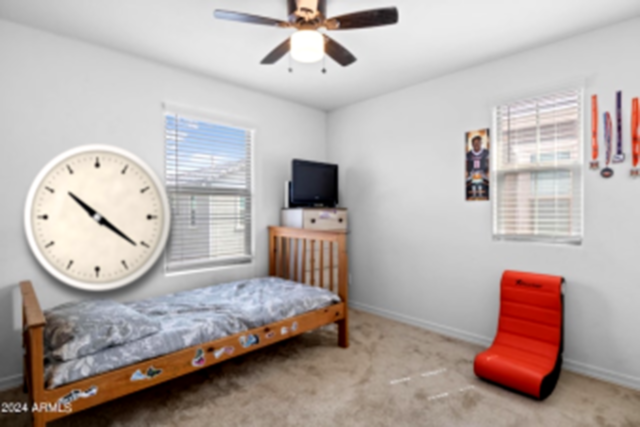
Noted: {"hour": 10, "minute": 21}
